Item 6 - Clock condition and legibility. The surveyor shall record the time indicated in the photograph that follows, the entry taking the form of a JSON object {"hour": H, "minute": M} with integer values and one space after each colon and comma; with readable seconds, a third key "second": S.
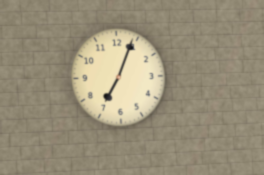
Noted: {"hour": 7, "minute": 4}
